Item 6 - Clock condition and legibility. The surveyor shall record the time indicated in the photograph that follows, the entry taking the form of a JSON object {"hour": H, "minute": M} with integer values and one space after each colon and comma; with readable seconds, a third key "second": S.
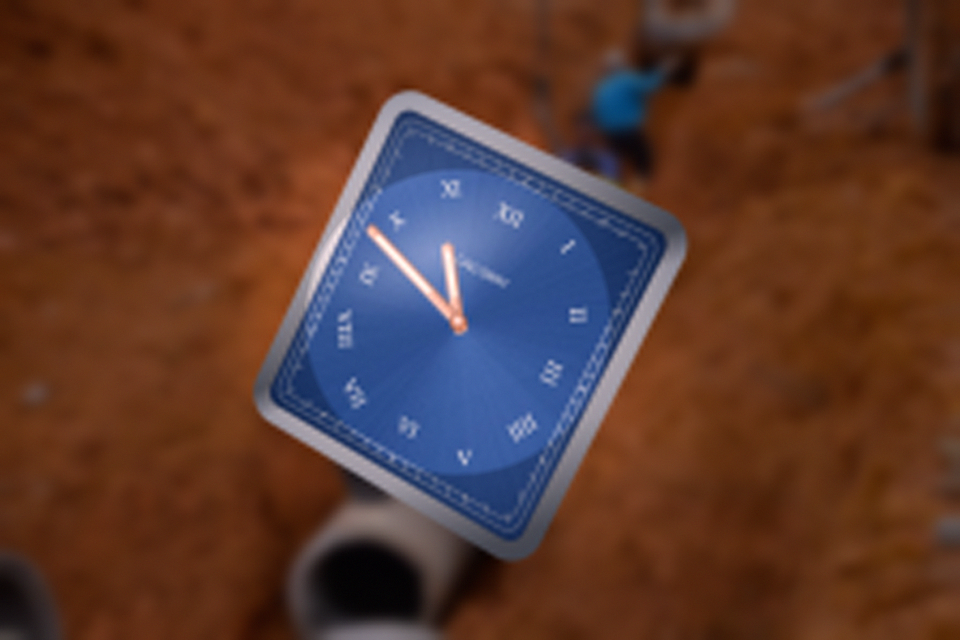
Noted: {"hour": 10, "minute": 48}
